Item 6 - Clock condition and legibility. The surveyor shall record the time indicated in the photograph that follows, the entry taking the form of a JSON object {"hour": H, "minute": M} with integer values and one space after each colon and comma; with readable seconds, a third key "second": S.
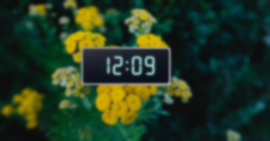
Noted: {"hour": 12, "minute": 9}
